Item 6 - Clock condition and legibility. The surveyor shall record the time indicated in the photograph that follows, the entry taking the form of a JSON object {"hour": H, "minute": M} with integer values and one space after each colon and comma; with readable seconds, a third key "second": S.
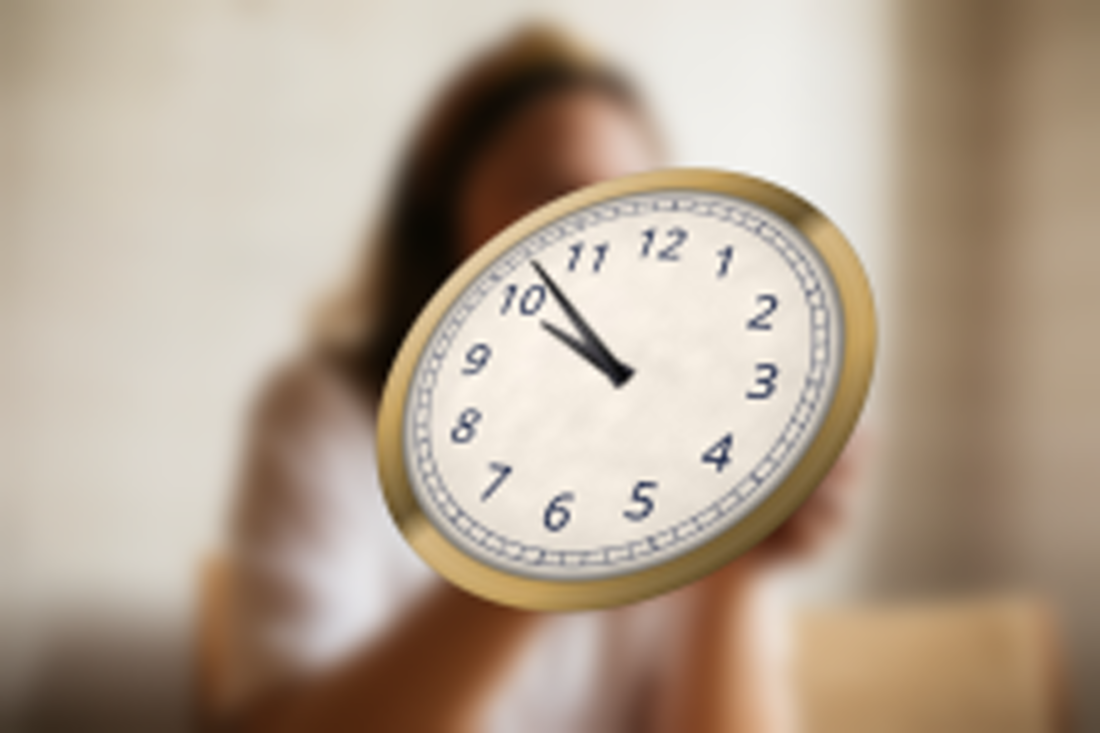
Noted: {"hour": 9, "minute": 52}
